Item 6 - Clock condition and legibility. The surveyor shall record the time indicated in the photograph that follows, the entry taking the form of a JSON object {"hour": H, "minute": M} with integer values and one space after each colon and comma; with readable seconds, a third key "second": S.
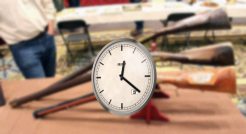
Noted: {"hour": 12, "minute": 21}
